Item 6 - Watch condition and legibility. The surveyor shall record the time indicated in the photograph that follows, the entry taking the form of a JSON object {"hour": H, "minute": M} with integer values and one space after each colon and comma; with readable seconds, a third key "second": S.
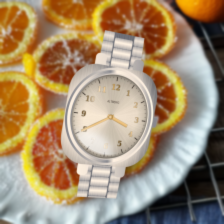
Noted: {"hour": 3, "minute": 40}
